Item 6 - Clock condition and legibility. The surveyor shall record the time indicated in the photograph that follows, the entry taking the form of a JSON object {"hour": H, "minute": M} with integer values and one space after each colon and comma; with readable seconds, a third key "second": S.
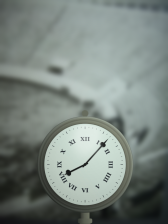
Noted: {"hour": 8, "minute": 7}
